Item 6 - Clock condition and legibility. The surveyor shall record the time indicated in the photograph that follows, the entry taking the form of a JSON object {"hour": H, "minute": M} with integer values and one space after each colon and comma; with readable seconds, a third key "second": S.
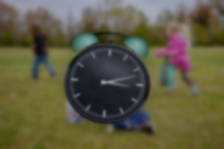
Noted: {"hour": 3, "minute": 12}
